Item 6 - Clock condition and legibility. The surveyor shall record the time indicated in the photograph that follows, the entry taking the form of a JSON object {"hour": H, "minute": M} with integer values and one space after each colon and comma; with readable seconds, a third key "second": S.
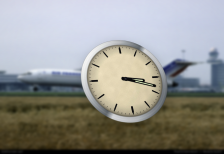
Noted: {"hour": 3, "minute": 18}
